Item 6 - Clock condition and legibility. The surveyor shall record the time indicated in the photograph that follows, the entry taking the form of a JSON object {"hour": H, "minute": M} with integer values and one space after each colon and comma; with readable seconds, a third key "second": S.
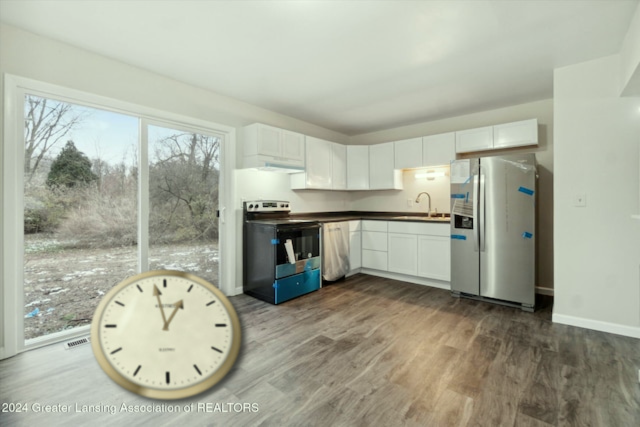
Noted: {"hour": 12, "minute": 58}
